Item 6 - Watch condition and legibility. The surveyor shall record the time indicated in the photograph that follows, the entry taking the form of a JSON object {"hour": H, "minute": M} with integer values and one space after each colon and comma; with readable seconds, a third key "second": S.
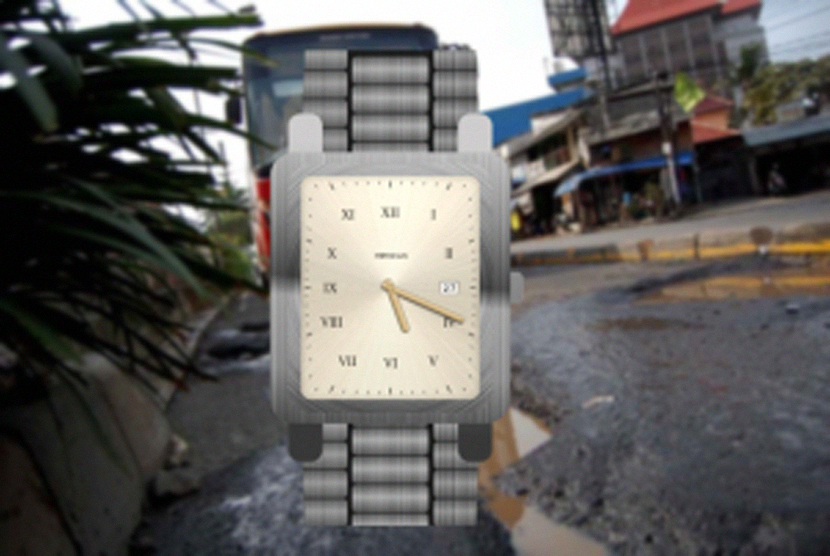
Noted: {"hour": 5, "minute": 19}
